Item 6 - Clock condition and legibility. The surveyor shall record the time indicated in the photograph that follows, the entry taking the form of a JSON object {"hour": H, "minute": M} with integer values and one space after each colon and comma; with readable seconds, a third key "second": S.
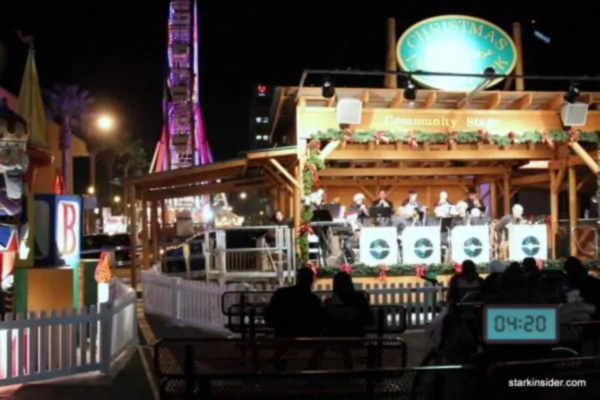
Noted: {"hour": 4, "minute": 20}
